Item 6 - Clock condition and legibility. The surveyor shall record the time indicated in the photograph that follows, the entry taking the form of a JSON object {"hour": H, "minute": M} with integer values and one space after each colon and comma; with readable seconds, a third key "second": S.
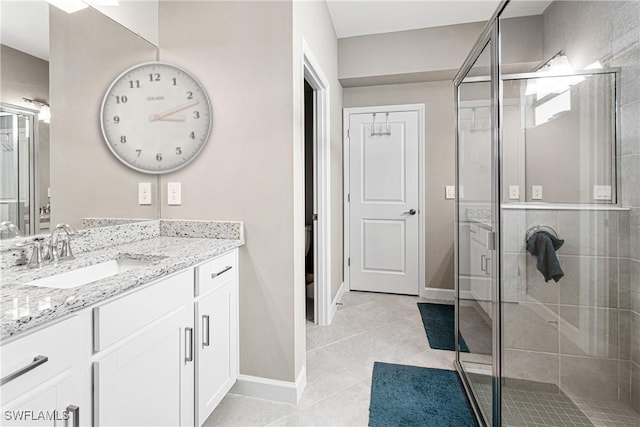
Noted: {"hour": 3, "minute": 12}
